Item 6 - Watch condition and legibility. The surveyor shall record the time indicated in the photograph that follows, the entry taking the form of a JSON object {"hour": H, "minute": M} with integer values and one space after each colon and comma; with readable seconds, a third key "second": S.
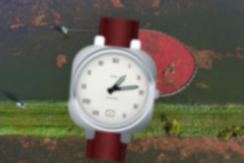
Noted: {"hour": 1, "minute": 13}
